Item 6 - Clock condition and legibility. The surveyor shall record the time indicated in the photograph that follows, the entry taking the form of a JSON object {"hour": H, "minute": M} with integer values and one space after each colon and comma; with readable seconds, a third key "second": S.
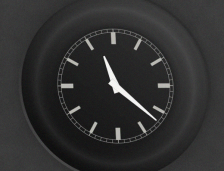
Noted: {"hour": 11, "minute": 22}
